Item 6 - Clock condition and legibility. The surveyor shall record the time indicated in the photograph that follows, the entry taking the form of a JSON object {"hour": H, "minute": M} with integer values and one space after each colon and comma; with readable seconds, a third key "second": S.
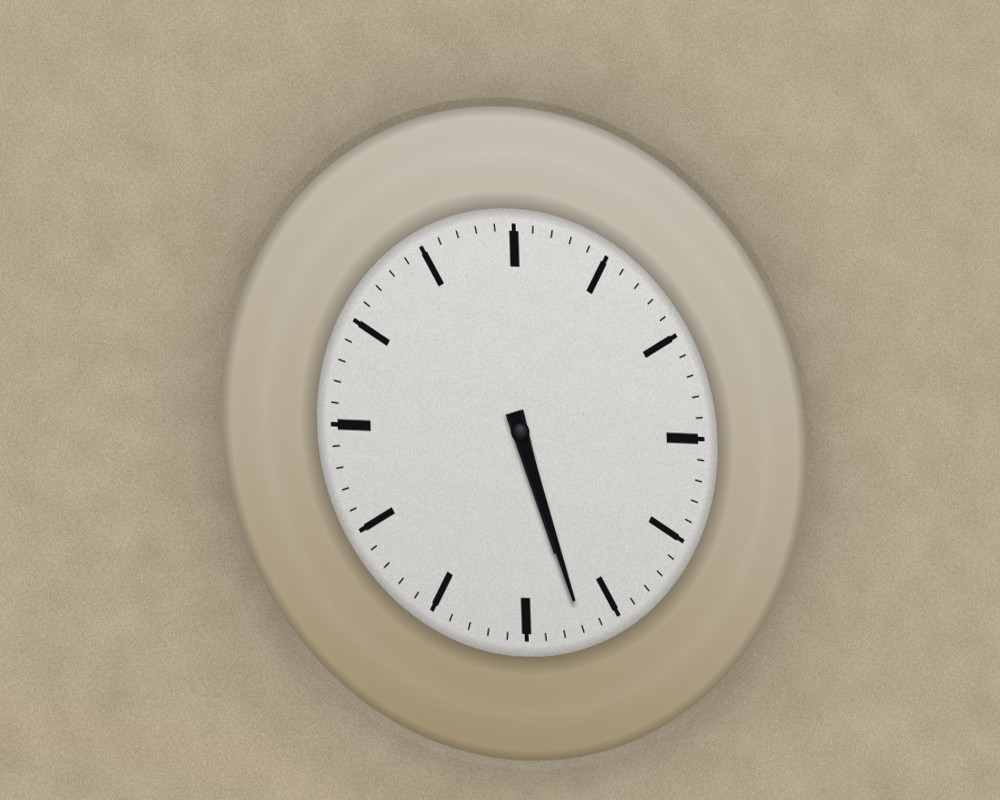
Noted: {"hour": 5, "minute": 27}
